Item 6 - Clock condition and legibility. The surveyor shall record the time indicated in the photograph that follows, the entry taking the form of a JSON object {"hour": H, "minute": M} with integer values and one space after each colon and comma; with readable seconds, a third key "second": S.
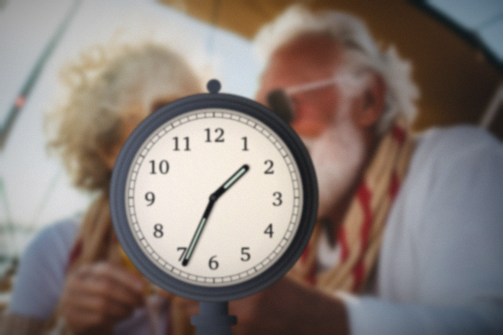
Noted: {"hour": 1, "minute": 34}
